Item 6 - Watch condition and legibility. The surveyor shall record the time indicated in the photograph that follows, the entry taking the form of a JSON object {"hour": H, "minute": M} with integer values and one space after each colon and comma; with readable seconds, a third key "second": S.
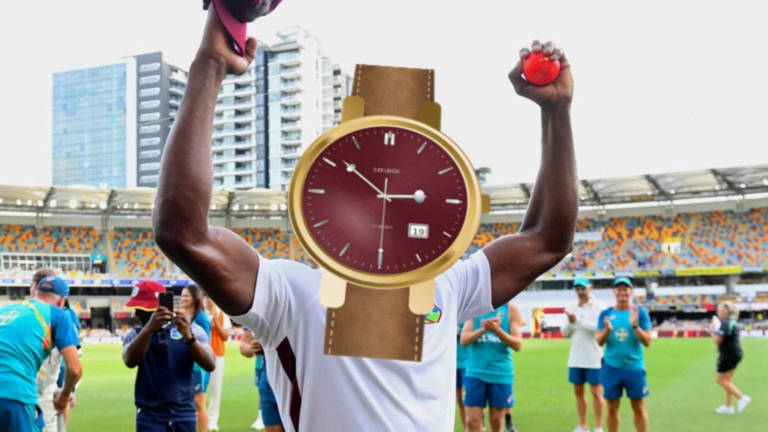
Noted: {"hour": 2, "minute": 51, "second": 30}
